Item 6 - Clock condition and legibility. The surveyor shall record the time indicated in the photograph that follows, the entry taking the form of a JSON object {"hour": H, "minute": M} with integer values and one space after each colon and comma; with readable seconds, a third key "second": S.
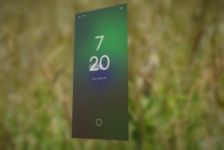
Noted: {"hour": 7, "minute": 20}
